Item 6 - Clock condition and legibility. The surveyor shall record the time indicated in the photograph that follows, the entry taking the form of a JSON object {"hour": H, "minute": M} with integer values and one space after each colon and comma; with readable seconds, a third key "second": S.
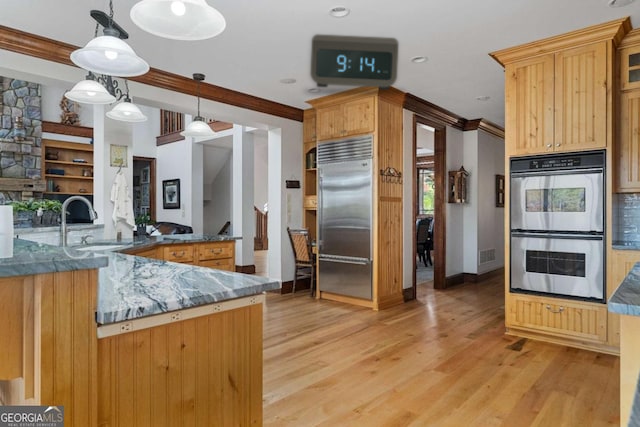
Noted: {"hour": 9, "minute": 14}
